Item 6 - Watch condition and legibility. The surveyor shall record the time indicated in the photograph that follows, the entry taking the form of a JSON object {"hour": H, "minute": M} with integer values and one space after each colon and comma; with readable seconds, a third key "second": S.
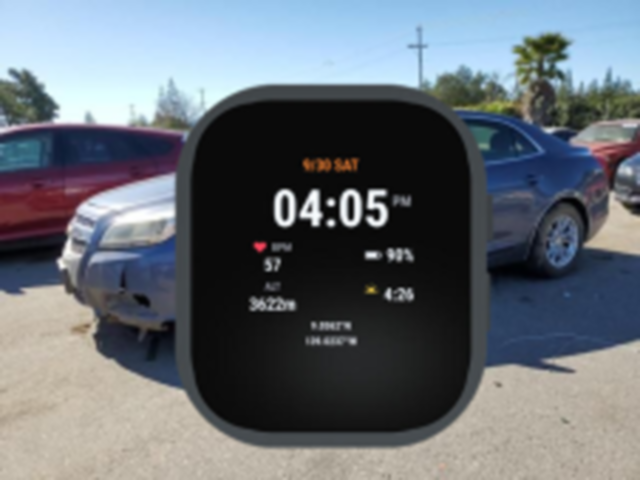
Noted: {"hour": 4, "minute": 5}
